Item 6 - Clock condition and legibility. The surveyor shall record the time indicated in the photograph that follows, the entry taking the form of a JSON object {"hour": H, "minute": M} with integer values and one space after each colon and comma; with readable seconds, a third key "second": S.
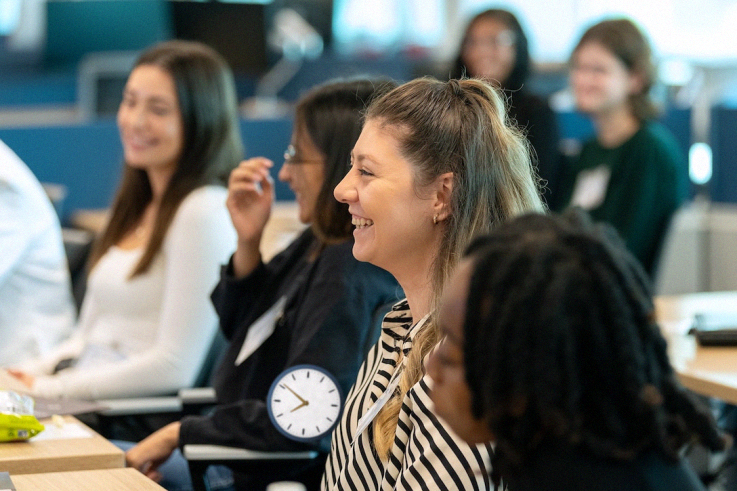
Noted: {"hour": 7, "minute": 51}
